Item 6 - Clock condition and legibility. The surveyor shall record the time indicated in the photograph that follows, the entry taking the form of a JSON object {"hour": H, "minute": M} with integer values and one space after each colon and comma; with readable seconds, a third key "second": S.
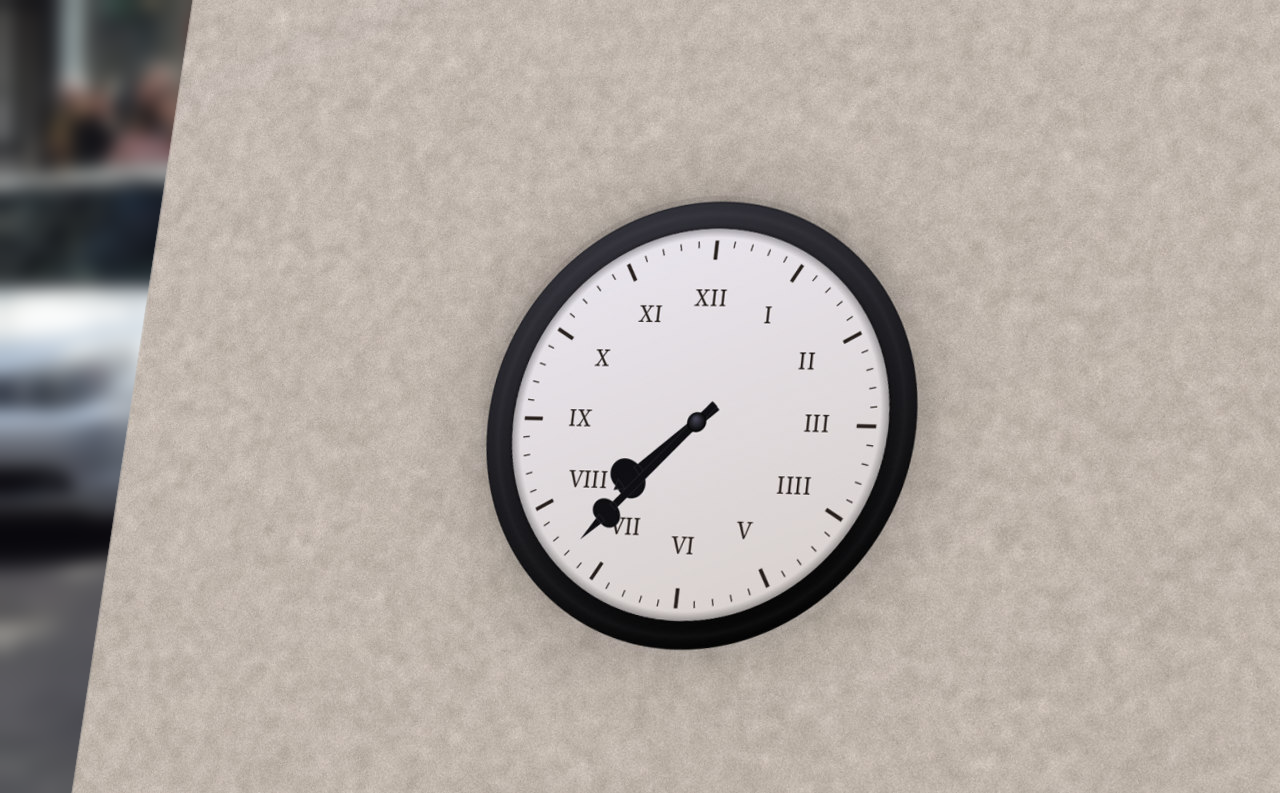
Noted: {"hour": 7, "minute": 37}
